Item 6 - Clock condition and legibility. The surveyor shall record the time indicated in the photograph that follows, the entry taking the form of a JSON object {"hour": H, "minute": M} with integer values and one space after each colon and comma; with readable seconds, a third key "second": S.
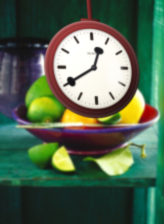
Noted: {"hour": 12, "minute": 40}
